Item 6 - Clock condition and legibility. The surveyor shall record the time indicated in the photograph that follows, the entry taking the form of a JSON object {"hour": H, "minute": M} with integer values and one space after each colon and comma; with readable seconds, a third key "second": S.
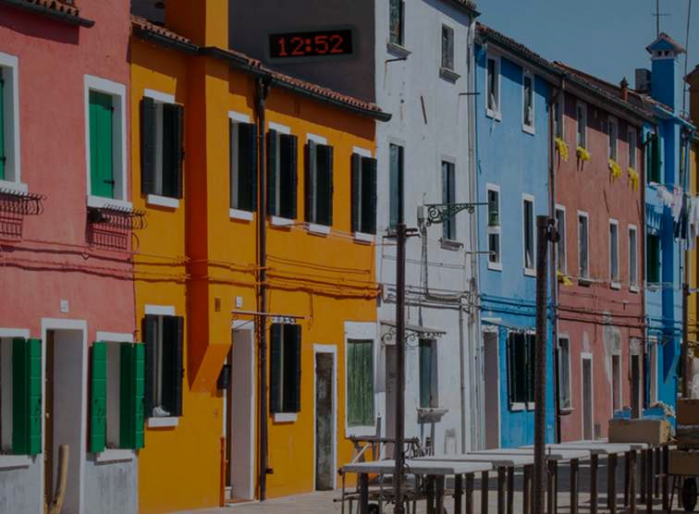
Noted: {"hour": 12, "minute": 52}
